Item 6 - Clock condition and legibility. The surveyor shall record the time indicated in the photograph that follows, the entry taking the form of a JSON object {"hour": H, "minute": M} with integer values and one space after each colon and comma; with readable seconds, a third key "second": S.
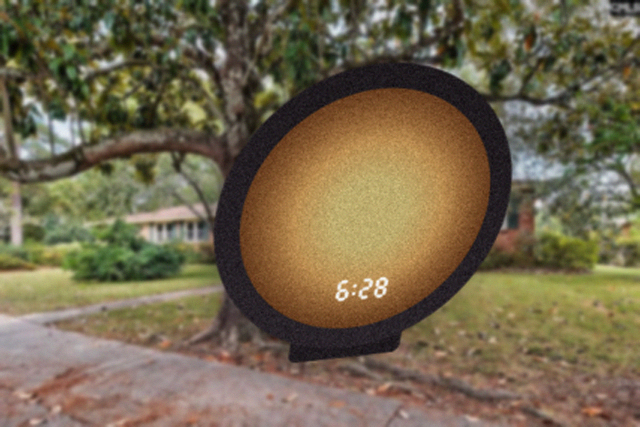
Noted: {"hour": 6, "minute": 28}
